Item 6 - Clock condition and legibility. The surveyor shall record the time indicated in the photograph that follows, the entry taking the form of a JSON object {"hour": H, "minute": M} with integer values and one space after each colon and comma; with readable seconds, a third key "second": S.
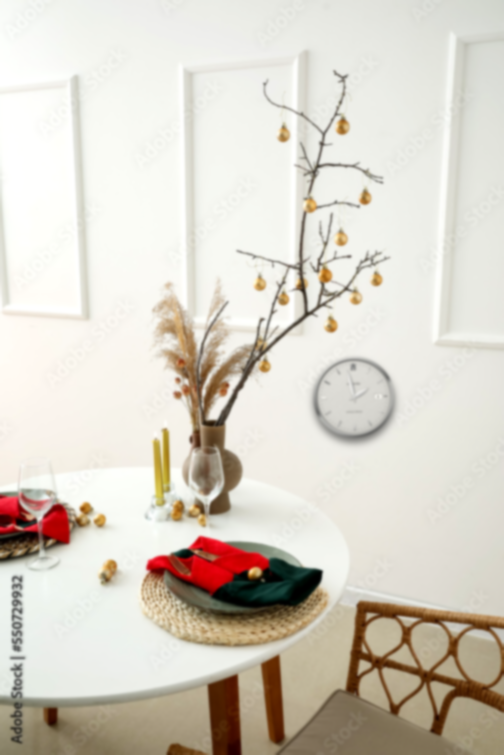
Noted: {"hour": 1, "minute": 58}
